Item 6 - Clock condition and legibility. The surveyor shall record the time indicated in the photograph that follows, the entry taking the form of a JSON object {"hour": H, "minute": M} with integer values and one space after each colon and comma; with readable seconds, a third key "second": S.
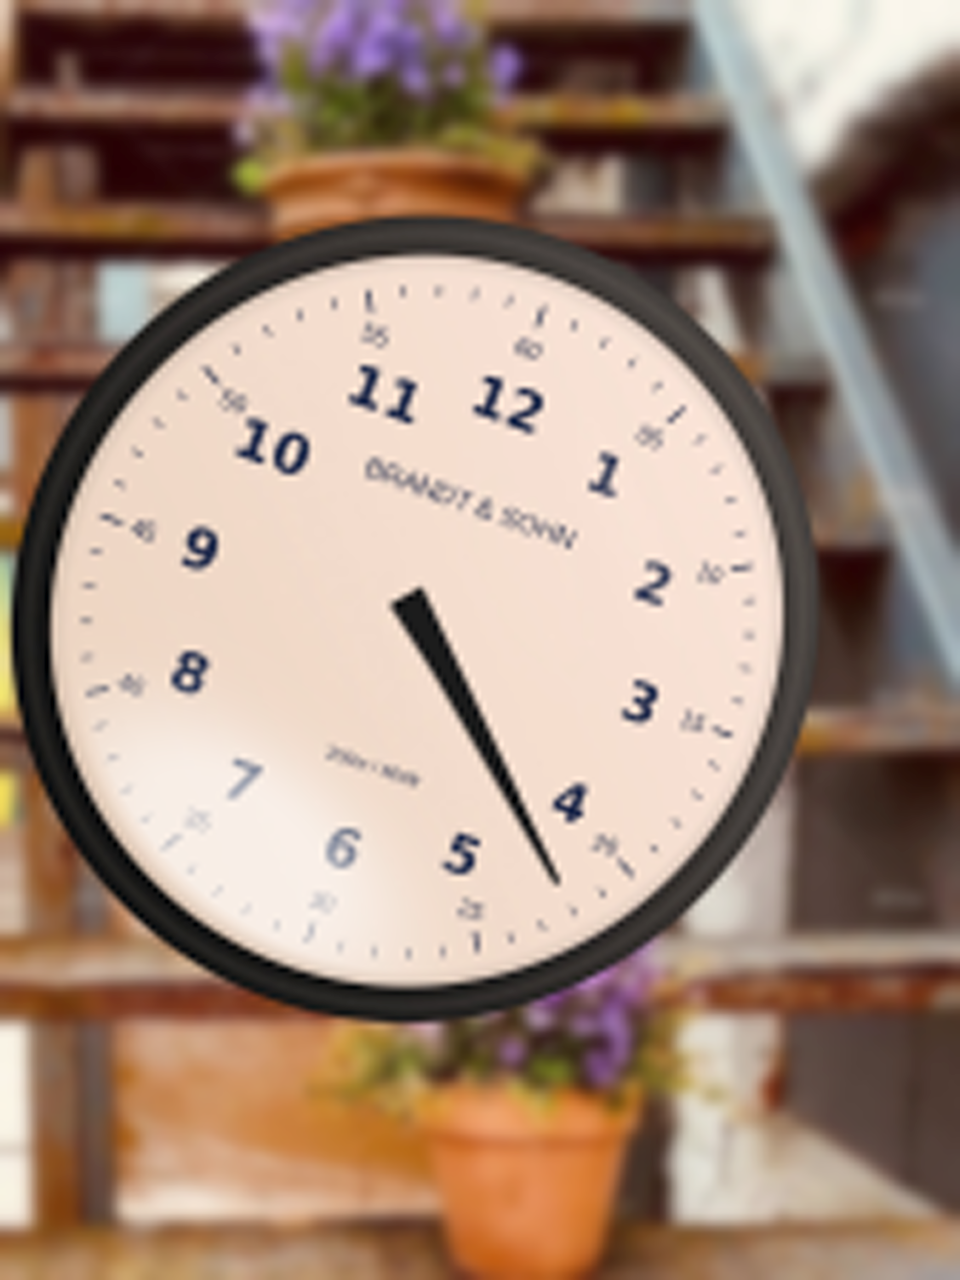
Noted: {"hour": 4, "minute": 22}
